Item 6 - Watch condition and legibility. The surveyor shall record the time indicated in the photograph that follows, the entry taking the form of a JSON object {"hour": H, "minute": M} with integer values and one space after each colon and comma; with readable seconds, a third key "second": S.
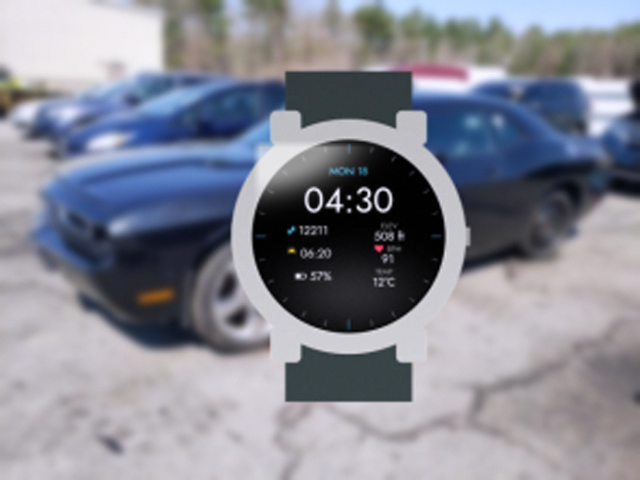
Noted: {"hour": 4, "minute": 30}
